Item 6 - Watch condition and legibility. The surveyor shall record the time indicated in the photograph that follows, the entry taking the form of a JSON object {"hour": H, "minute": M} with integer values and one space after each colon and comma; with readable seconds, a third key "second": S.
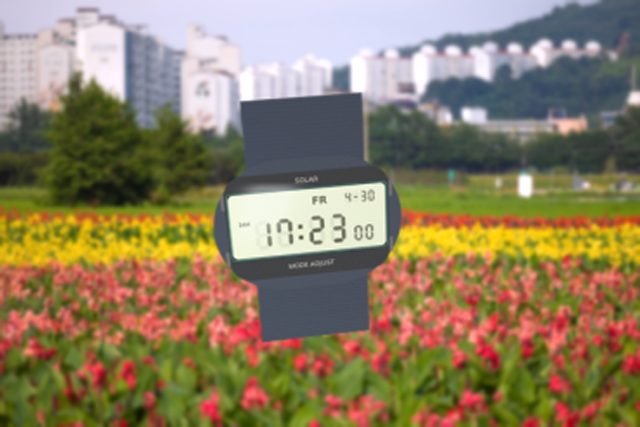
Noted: {"hour": 17, "minute": 23, "second": 0}
